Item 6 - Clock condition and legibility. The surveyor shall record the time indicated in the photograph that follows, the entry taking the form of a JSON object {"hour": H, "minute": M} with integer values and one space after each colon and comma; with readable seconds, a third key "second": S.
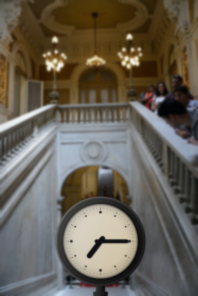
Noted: {"hour": 7, "minute": 15}
